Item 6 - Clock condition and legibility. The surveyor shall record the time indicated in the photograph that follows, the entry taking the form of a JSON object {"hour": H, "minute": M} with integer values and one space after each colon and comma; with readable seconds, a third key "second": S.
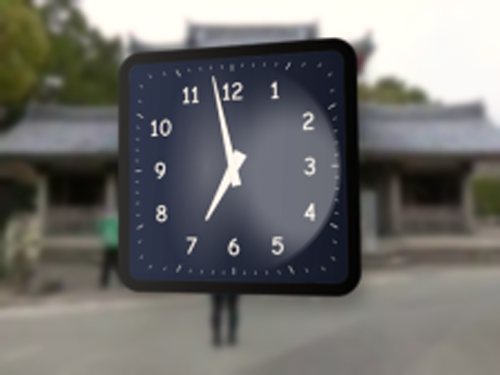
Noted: {"hour": 6, "minute": 58}
